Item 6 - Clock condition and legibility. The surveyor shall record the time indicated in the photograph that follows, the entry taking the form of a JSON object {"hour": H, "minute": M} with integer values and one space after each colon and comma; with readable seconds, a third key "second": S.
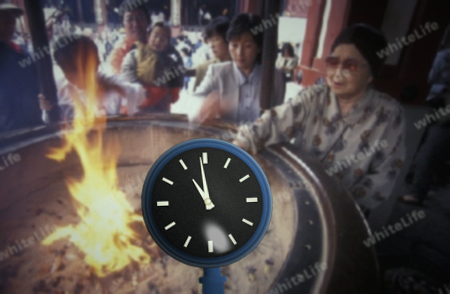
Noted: {"hour": 10, "minute": 59}
